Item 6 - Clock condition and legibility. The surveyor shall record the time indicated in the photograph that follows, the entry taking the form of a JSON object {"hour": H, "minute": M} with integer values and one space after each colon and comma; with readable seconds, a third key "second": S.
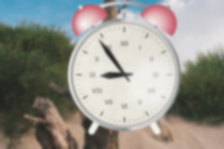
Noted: {"hour": 8, "minute": 54}
